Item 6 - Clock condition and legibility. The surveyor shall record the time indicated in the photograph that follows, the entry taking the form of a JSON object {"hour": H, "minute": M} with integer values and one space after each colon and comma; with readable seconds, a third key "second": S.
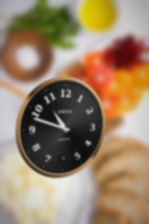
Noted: {"hour": 10, "minute": 48}
